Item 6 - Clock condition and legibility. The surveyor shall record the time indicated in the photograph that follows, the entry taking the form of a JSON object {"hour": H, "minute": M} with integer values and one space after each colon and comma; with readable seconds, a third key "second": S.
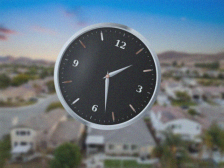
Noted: {"hour": 1, "minute": 27}
